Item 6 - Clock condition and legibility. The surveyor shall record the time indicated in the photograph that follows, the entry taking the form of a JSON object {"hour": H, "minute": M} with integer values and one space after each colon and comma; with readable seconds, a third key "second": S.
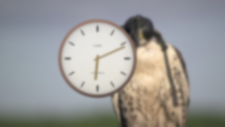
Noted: {"hour": 6, "minute": 11}
